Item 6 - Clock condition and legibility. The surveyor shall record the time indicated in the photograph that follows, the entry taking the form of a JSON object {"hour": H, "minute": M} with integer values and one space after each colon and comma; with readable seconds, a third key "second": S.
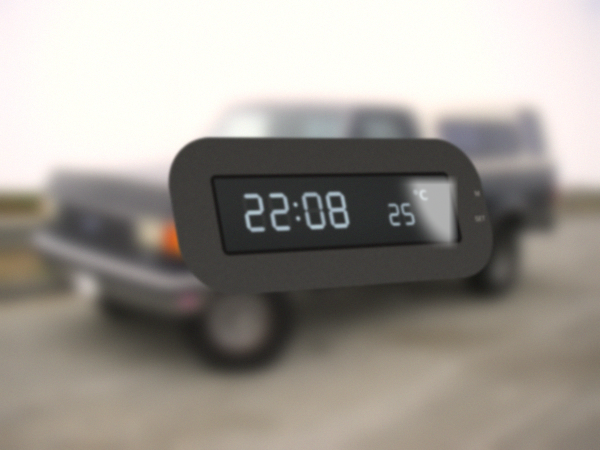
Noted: {"hour": 22, "minute": 8}
